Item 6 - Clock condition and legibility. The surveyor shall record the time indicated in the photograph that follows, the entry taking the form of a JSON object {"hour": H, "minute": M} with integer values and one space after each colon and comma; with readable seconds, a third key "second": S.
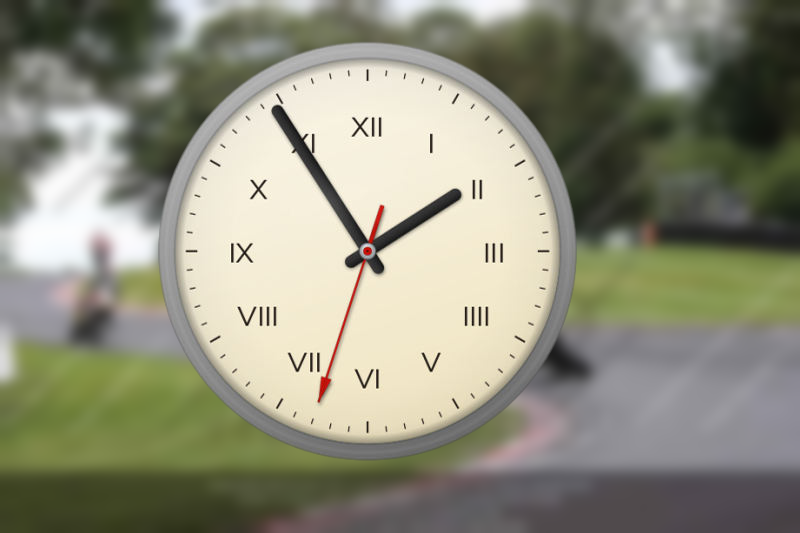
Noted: {"hour": 1, "minute": 54, "second": 33}
